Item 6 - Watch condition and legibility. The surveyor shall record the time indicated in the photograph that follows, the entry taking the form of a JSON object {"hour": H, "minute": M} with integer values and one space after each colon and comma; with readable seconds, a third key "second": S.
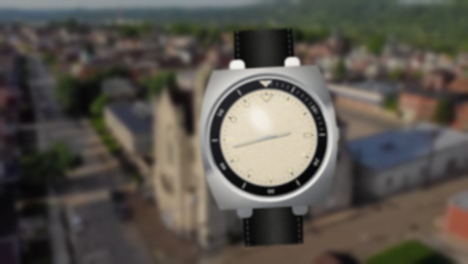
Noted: {"hour": 2, "minute": 43}
